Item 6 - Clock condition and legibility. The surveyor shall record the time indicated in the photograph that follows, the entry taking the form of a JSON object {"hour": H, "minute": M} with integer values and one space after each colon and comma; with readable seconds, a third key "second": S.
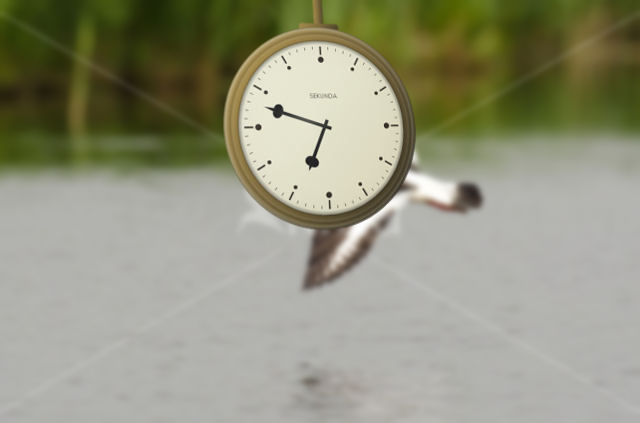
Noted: {"hour": 6, "minute": 48}
